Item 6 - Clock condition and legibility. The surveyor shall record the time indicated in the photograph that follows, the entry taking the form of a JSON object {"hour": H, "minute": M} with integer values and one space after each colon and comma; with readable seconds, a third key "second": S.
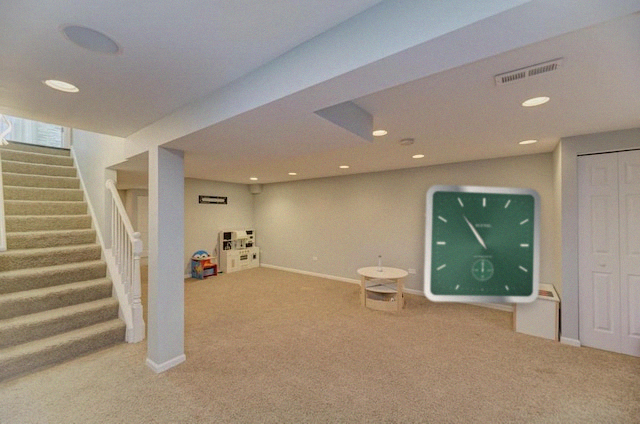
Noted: {"hour": 10, "minute": 54}
